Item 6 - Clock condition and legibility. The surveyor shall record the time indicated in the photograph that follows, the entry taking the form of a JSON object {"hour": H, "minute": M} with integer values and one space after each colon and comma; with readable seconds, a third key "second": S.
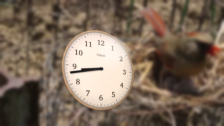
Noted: {"hour": 8, "minute": 43}
